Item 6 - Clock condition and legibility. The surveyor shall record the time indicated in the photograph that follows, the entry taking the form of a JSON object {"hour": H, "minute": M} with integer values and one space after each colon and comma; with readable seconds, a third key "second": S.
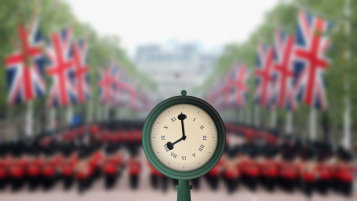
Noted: {"hour": 7, "minute": 59}
